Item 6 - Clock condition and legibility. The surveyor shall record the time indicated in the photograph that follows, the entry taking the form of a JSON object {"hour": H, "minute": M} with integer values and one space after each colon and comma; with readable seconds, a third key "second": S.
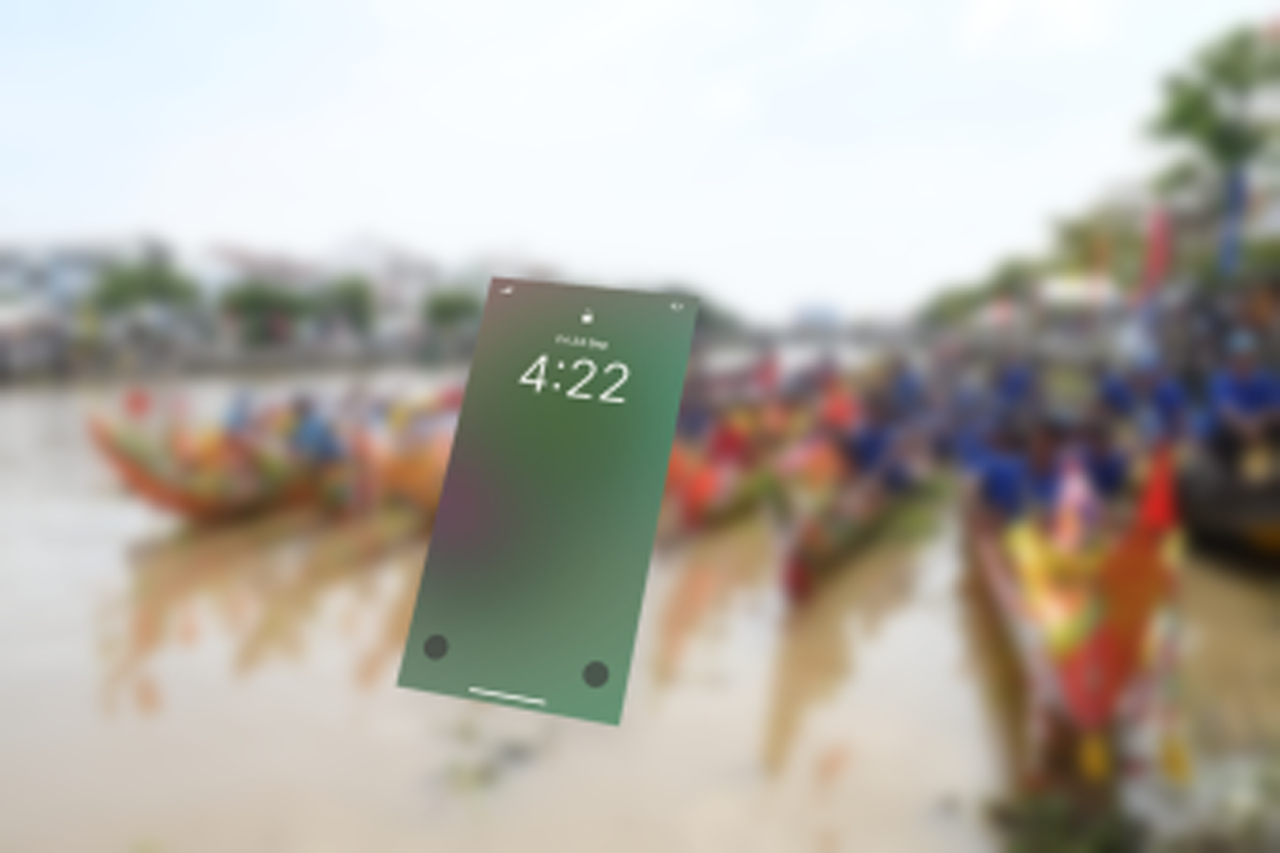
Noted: {"hour": 4, "minute": 22}
